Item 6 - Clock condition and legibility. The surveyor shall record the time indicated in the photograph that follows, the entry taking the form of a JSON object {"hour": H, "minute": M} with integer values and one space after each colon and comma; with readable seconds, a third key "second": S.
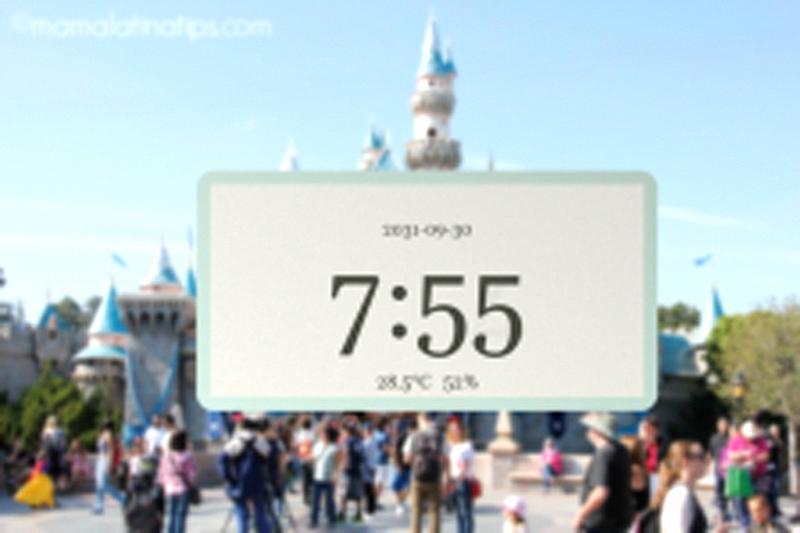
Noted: {"hour": 7, "minute": 55}
